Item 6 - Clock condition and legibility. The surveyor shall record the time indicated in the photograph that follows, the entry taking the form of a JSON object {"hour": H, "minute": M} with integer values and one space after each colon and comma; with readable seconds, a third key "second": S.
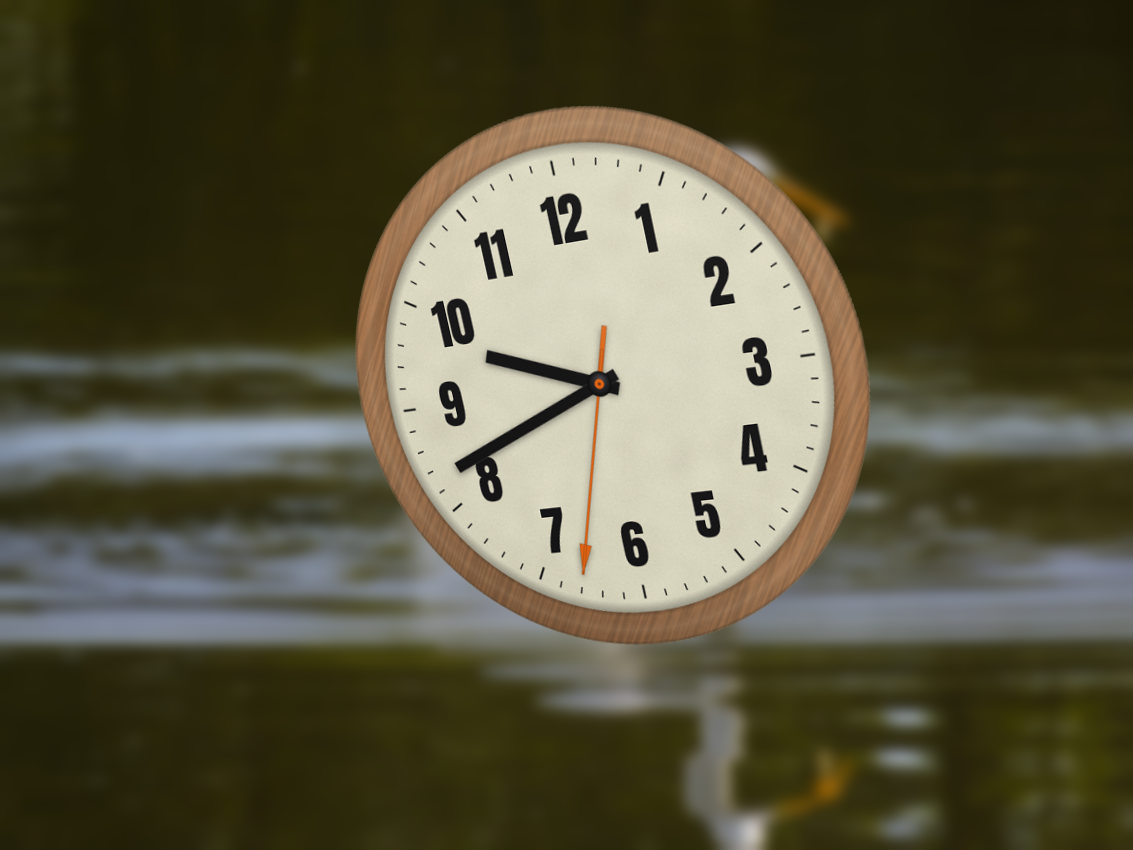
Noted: {"hour": 9, "minute": 41, "second": 33}
